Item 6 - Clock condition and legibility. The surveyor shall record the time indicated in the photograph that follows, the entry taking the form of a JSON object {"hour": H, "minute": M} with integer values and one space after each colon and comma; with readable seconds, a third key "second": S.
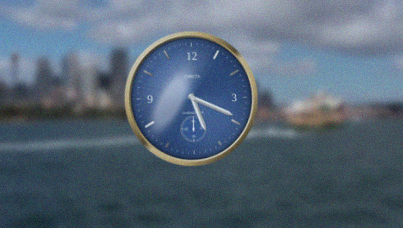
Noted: {"hour": 5, "minute": 19}
